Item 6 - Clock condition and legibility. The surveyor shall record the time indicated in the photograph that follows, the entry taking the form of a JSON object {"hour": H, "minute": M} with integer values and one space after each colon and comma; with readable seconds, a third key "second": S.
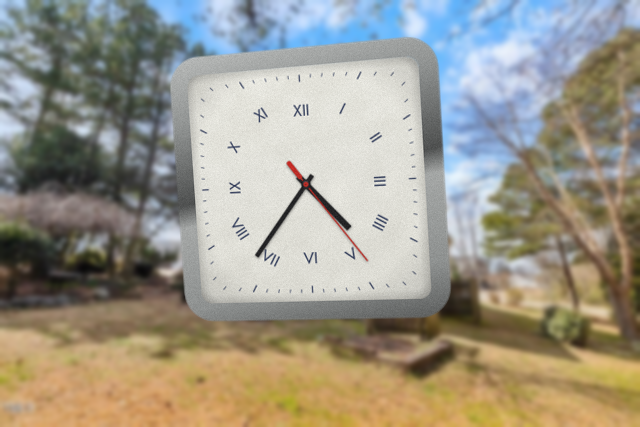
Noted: {"hour": 4, "minute": 36, "second": 24}
